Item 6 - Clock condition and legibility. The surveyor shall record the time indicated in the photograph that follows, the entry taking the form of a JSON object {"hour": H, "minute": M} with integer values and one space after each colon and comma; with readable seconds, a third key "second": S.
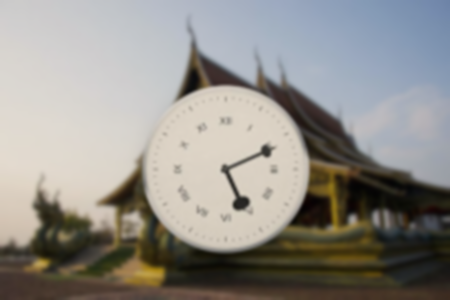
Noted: {"hour": 5, "minute": 11}
